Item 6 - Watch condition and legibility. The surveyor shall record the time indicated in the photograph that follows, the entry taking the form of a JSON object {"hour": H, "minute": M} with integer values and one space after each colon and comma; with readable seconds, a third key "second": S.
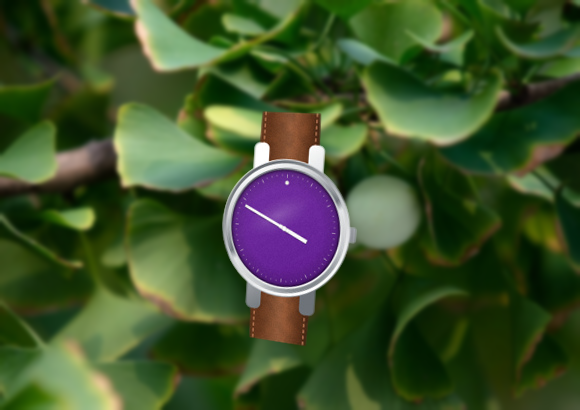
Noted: {"hour": 3, "minute": 49}
